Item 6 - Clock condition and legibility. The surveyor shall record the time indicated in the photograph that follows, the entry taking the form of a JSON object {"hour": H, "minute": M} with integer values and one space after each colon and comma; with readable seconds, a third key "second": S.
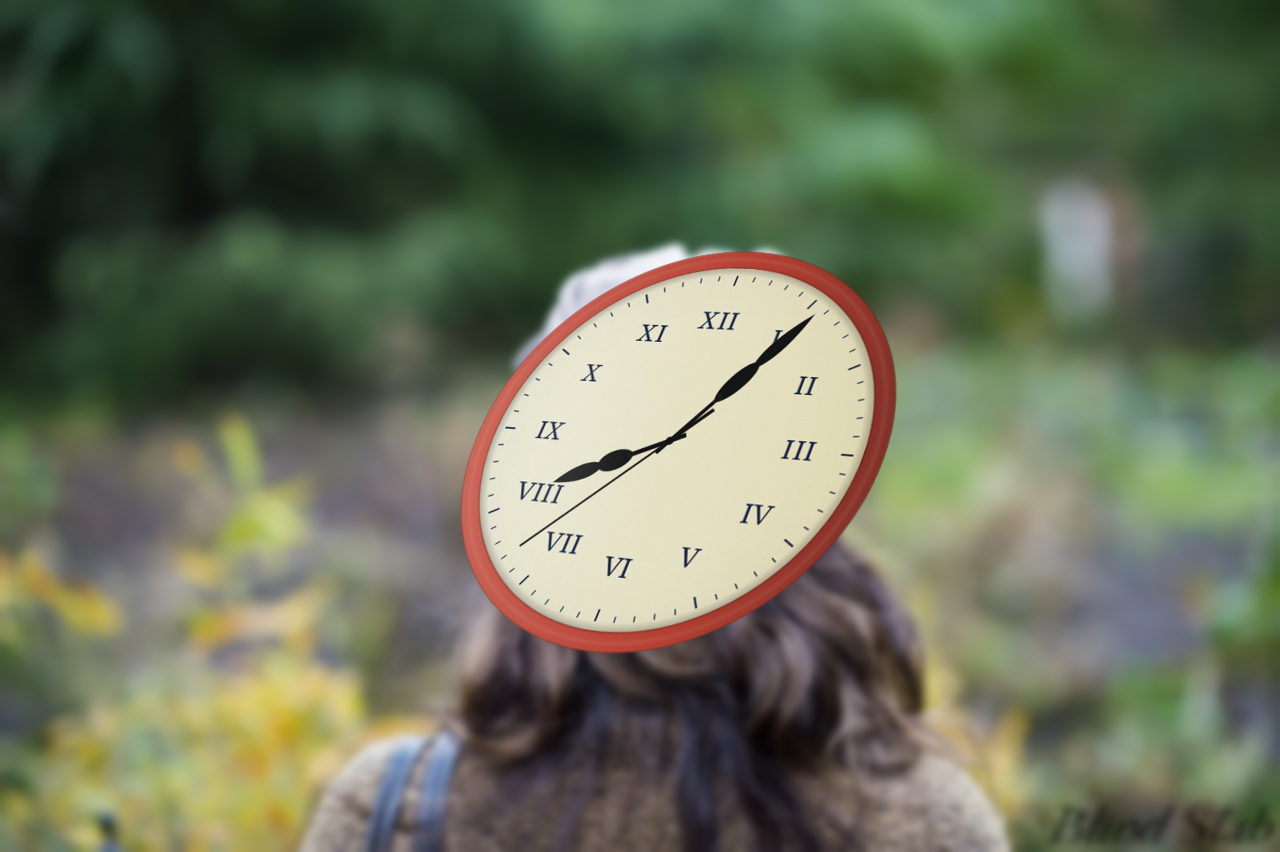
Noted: {"hour": 8, "minute": 5, "second": 37}
